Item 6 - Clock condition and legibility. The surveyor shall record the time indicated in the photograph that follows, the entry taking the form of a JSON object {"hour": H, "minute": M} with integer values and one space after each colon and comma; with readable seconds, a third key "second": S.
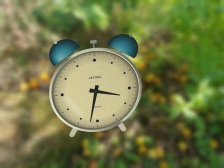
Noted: {"hour": 3, "minute": 32}
